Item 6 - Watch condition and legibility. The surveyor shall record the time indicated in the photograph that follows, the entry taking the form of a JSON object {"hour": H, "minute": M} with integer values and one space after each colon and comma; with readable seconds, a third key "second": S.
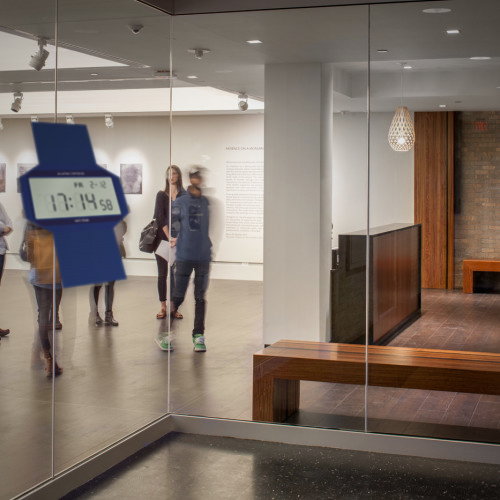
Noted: {"hour": 17, "minute": 14, "second": 58}
